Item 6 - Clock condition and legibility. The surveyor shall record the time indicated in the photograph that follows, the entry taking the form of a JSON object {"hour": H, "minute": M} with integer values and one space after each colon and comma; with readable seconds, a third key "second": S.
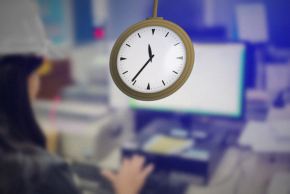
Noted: {"hour": 11, "minute": 36}
